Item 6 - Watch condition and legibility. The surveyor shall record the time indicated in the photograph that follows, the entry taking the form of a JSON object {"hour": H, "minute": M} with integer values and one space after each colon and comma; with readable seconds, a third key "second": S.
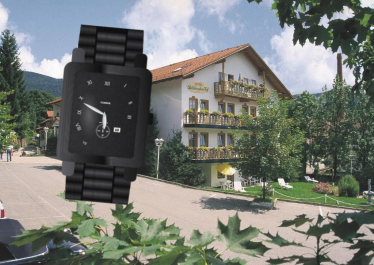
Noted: {"hour": 5, "minute": 49}
